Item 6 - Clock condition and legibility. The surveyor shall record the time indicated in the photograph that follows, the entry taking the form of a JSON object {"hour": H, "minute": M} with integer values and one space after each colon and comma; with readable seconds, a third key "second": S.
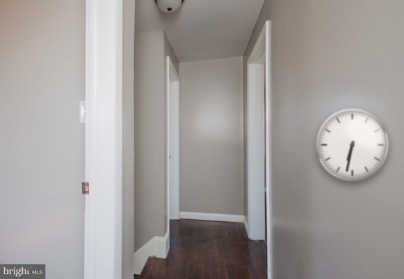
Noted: {"hour": 6, "minute": 32}
